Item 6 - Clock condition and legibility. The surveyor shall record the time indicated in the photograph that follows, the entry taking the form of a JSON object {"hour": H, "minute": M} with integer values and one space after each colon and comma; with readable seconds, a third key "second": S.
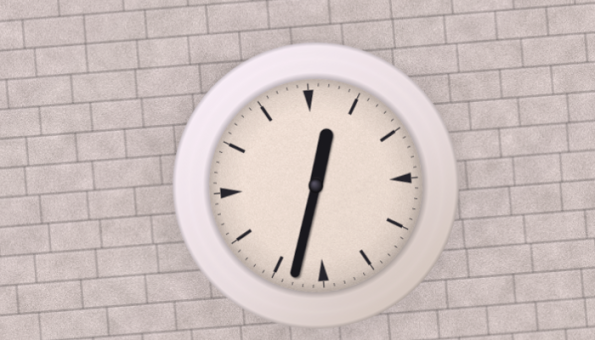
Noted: {"hour": 12, "minute": 33}
